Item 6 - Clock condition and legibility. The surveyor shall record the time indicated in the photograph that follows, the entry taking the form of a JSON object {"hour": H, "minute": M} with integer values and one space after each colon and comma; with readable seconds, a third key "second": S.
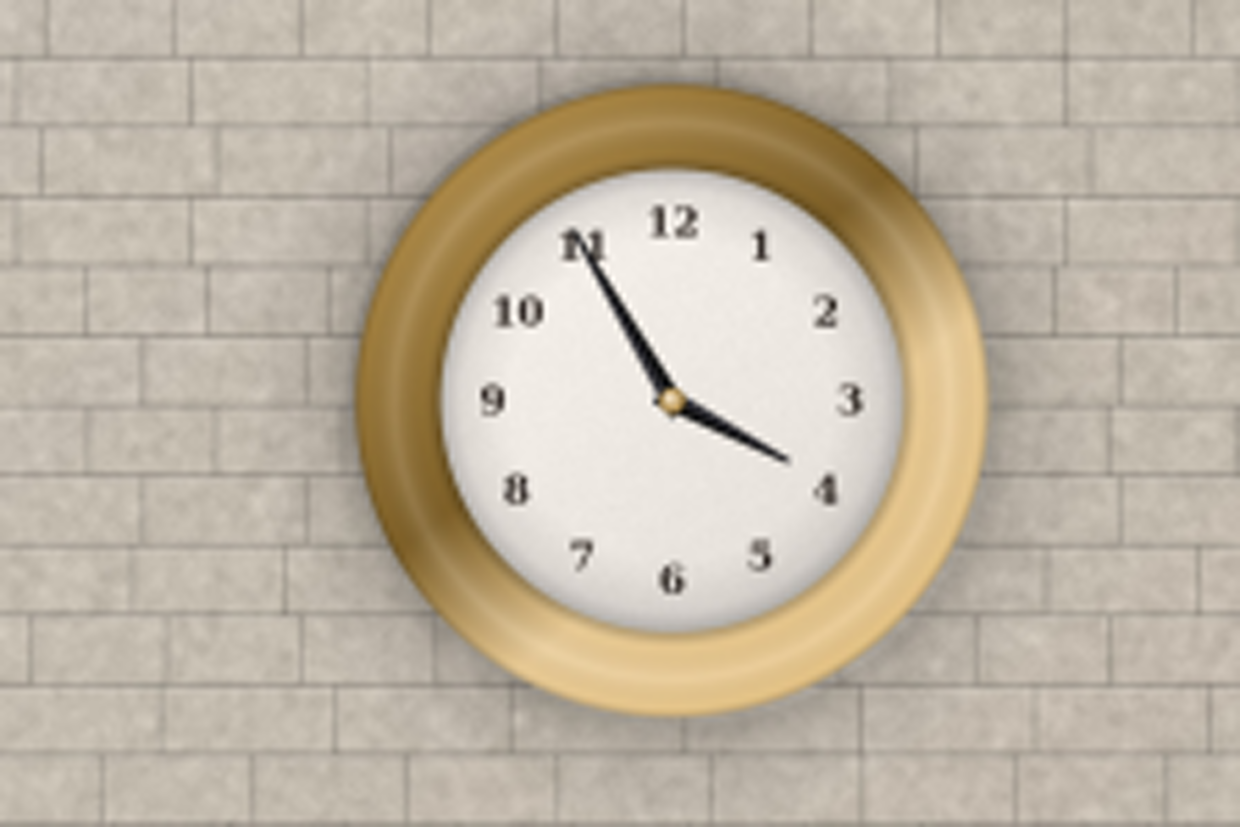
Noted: {"hour": 3, "minute": 55}
